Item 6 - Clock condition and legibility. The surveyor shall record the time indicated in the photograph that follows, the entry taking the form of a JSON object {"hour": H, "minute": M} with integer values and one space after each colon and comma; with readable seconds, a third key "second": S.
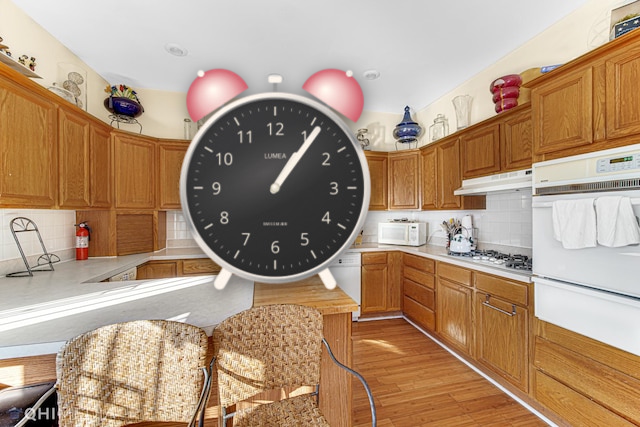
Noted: {"hour": 1, "minute": 6}
